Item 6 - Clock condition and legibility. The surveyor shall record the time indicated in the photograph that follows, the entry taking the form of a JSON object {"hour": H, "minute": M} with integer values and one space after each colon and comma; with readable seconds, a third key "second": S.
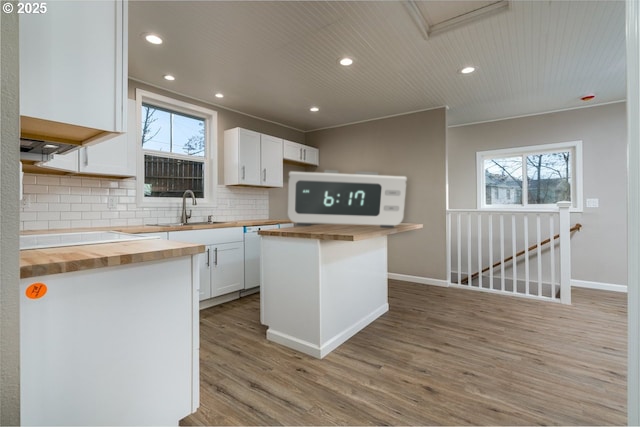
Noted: {"hour": 6, "minute": 17}
